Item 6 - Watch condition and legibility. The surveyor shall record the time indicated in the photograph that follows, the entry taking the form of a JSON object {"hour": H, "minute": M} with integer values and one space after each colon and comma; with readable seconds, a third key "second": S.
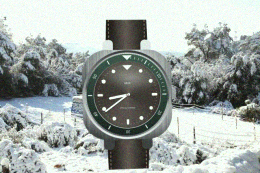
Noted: {"hour": 8, "minute": 39}
